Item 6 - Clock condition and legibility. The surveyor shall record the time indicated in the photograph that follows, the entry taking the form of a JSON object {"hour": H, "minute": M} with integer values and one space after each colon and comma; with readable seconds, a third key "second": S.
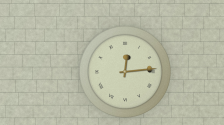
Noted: {"hour": 12, "minute": 14}
